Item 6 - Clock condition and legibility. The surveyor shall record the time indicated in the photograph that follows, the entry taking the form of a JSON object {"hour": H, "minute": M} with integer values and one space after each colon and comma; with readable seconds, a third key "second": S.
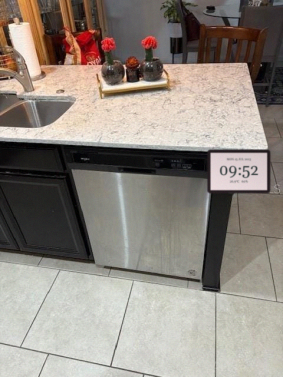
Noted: {"hour": 9, "minute": 52}
